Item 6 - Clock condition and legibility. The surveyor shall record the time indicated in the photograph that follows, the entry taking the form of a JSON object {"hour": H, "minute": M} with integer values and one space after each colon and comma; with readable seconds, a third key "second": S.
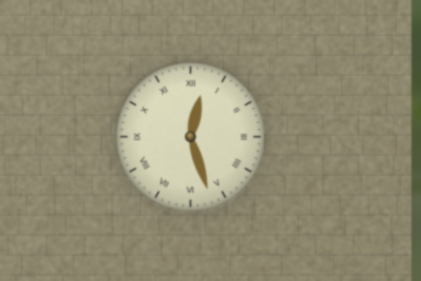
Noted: {"hour": 12, "minute": 27}
